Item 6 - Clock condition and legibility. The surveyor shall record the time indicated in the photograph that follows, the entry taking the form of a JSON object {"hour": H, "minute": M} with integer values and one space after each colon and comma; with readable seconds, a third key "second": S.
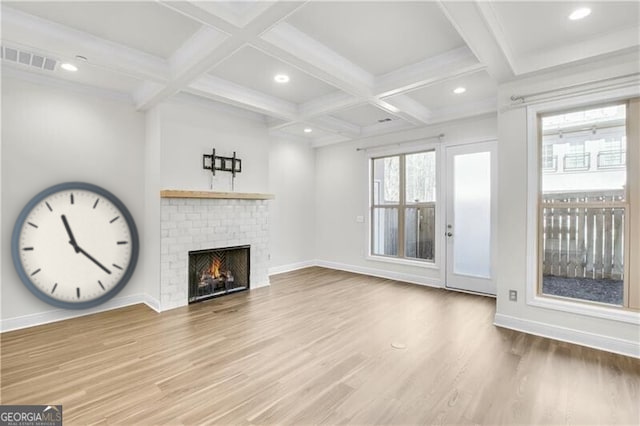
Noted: {"hour": 11, "minute": 22}
